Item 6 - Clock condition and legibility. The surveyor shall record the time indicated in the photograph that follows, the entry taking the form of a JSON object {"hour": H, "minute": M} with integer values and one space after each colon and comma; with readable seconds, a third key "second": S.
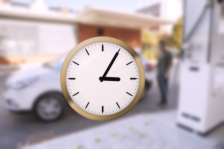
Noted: {"hour": 3, "minute": 5}
